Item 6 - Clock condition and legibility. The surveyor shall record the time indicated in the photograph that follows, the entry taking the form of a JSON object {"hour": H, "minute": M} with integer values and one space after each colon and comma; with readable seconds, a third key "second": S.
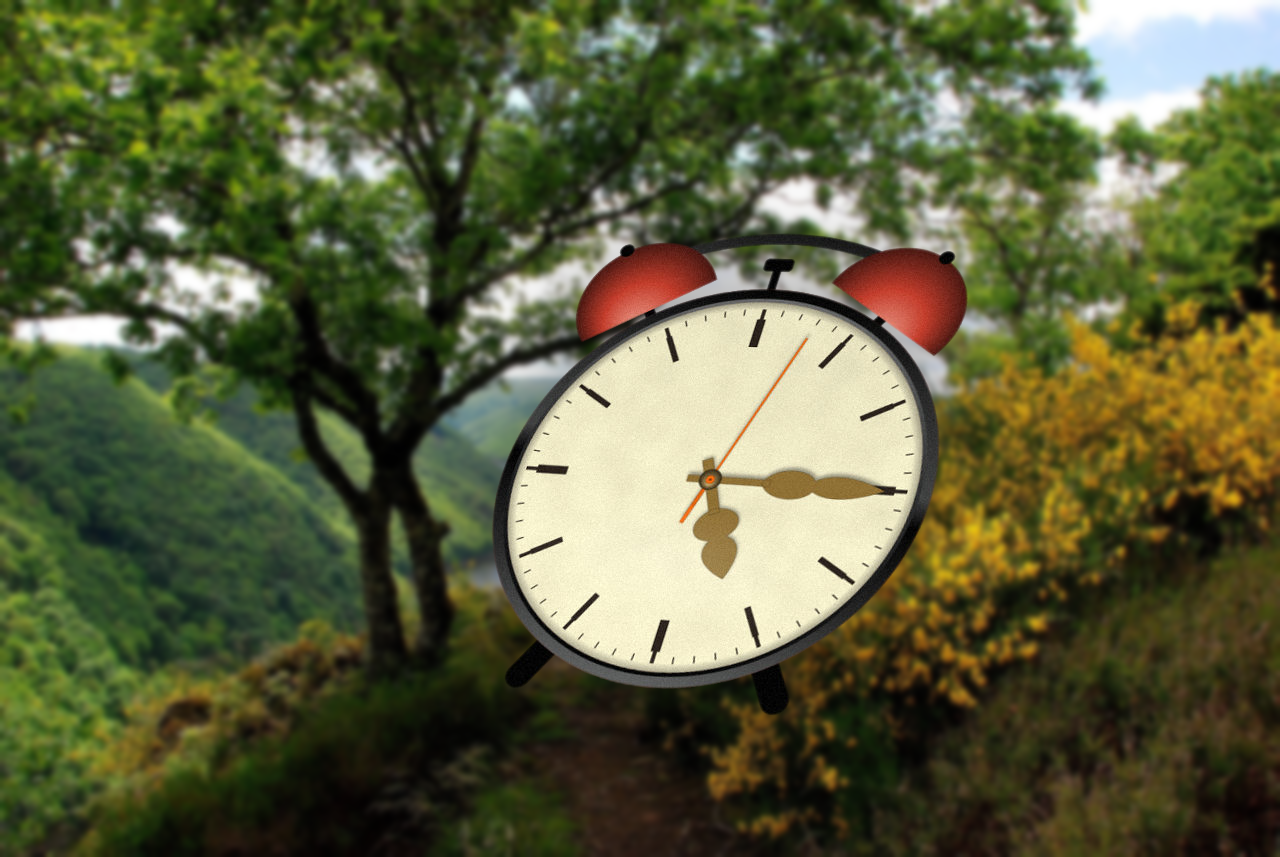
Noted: {"hour": 5, "minute": 15, "second": 3}
